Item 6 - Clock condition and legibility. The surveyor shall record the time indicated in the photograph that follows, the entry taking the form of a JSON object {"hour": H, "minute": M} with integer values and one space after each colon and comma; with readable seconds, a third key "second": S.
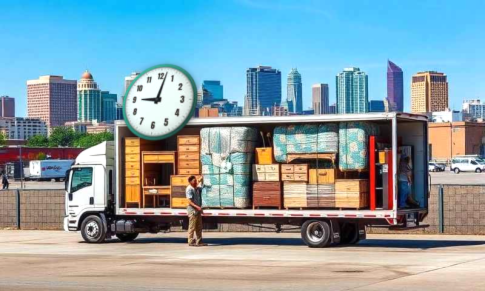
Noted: {"hour": 9, "minute": 2}
